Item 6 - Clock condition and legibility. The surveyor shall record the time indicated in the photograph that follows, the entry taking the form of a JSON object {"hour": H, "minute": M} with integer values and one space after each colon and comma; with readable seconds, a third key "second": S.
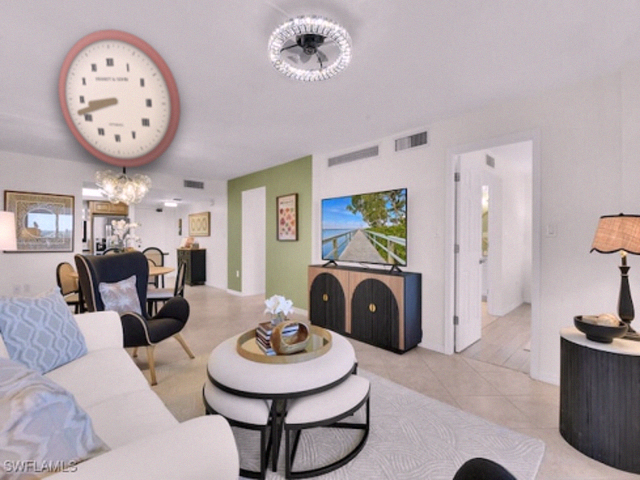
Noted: {"hour": 8, "minute": 42}
